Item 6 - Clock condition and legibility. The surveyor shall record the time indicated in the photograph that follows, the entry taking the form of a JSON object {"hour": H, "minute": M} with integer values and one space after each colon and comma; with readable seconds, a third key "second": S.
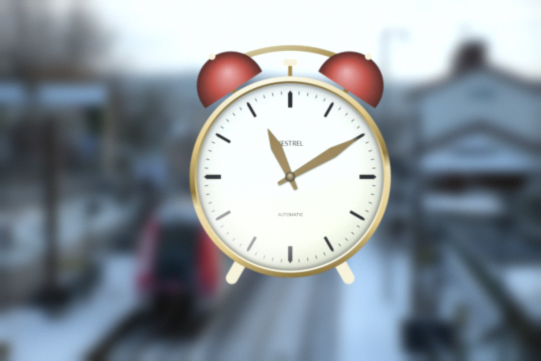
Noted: {"hour": 11, "minute": 10}
